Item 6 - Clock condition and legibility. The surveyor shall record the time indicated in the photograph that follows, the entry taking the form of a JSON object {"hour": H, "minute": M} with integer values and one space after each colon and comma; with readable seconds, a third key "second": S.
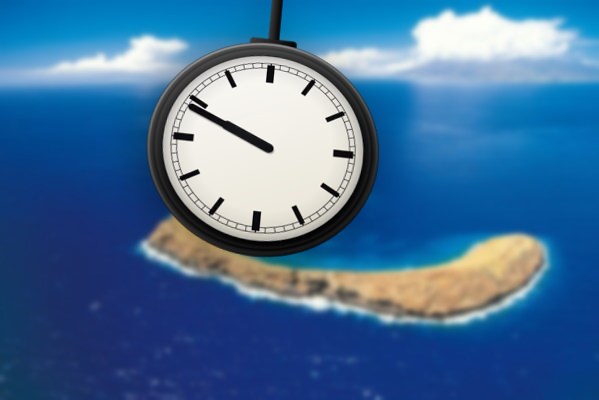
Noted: {"hour": 9, "minute": 49}
